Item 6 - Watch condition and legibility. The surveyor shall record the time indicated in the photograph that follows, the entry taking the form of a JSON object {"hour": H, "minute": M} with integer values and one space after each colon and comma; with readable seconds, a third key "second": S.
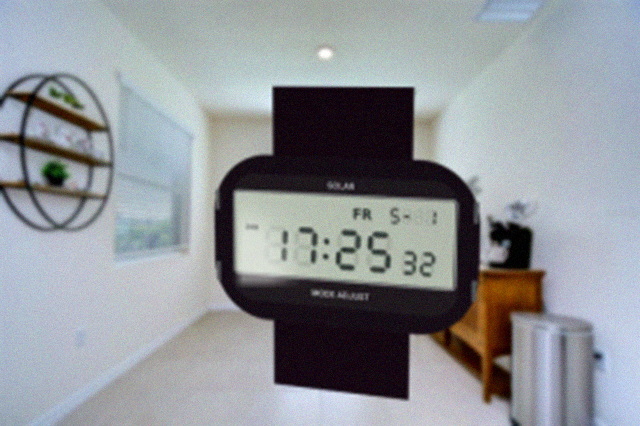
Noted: {"hour": 17, "minute": 25, "second": 32}
